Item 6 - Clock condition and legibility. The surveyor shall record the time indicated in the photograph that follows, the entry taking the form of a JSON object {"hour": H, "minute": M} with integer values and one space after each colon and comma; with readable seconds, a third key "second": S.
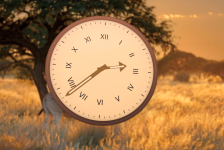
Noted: {"hour": 2, "minute": 38}
